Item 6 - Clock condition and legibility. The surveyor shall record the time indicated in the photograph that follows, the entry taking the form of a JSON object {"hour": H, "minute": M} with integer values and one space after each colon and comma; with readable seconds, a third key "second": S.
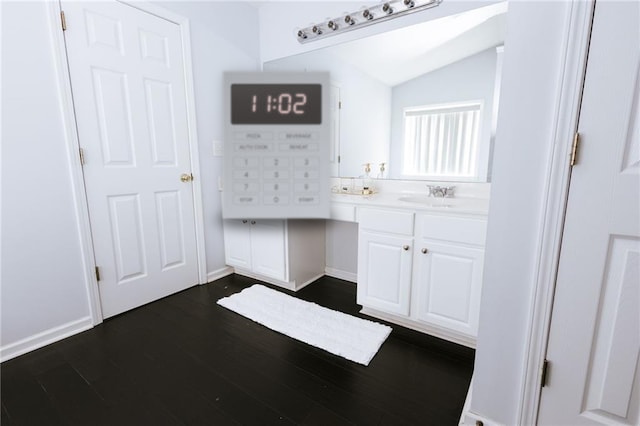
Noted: {"hour": 11, "minute": 2}
